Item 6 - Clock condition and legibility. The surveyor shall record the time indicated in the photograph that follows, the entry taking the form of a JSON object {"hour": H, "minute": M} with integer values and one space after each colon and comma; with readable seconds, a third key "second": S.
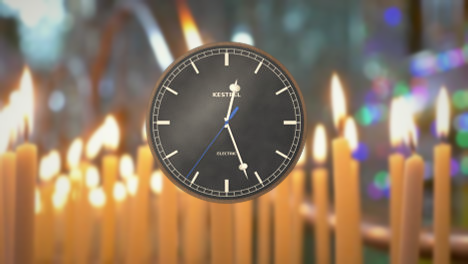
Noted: {"hour": 12, "minute": 26, "second": 36}
